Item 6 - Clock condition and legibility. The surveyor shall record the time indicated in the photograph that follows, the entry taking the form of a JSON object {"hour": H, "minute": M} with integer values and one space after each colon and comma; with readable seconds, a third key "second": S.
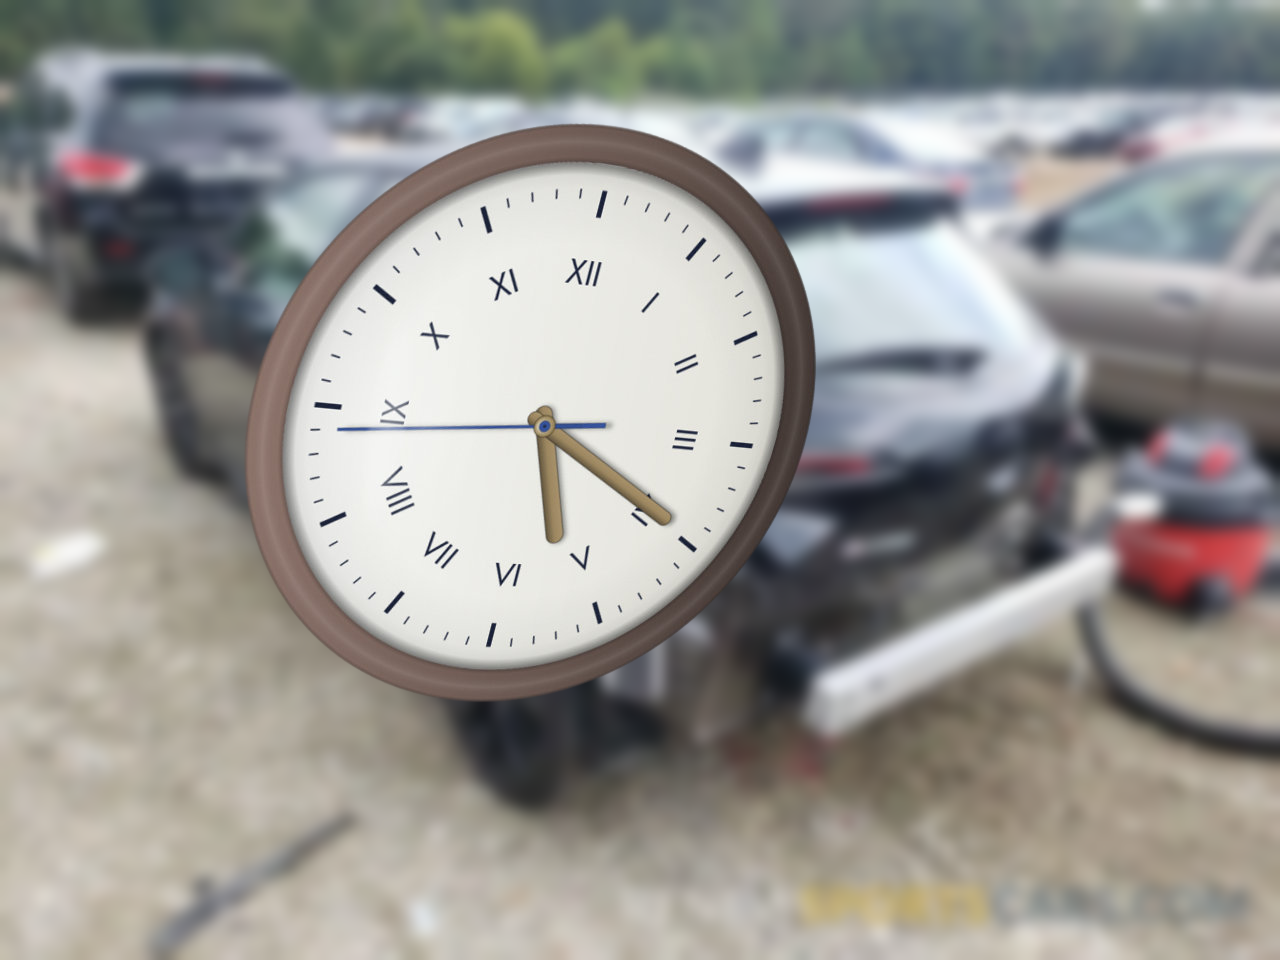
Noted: {"hour": 5, "minute": 19, "second": 44}
